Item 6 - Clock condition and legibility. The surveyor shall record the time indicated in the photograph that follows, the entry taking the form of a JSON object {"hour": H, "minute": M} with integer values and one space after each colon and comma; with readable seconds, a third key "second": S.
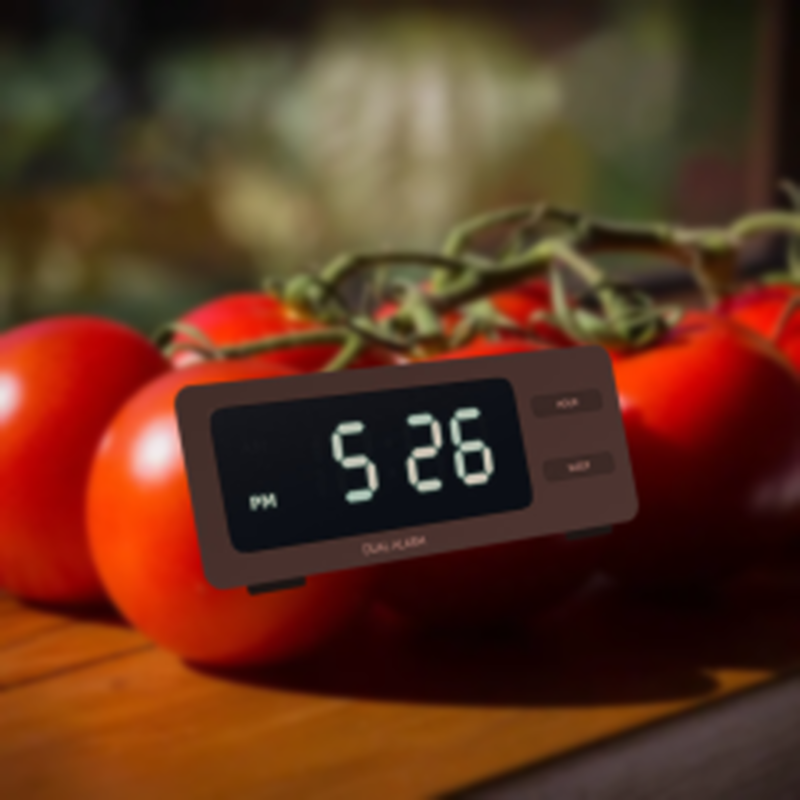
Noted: {"hour": 5, "minute": 26}
